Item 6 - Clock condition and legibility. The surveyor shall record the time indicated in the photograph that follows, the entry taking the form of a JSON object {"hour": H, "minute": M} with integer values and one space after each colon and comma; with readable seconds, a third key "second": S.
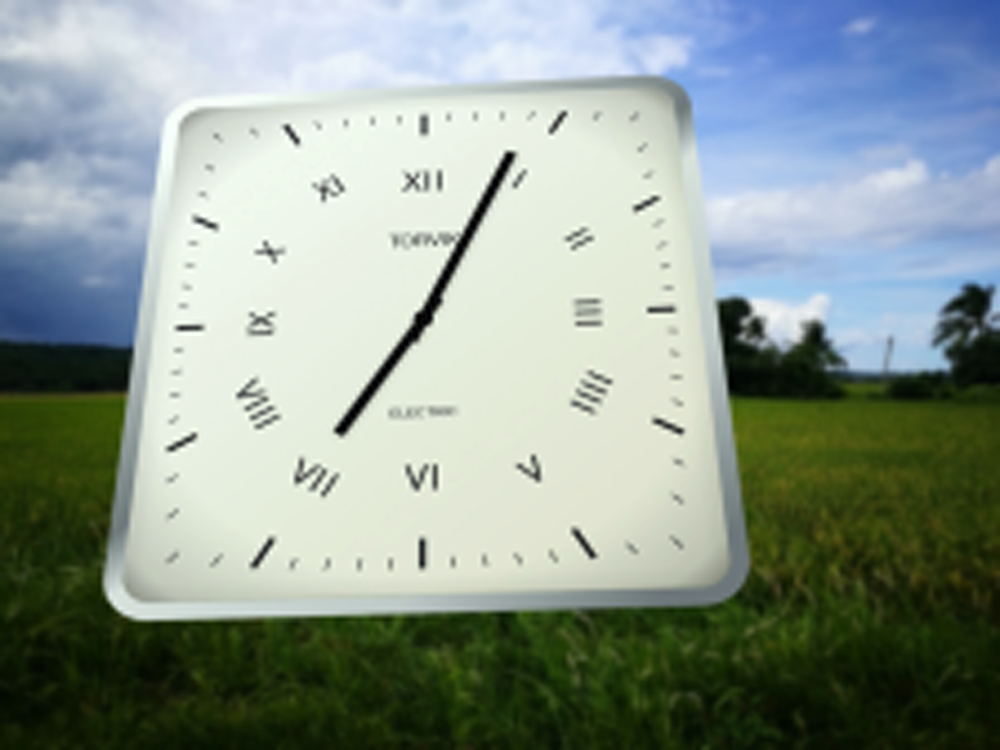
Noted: {"hour": 7, "minute": 4}
